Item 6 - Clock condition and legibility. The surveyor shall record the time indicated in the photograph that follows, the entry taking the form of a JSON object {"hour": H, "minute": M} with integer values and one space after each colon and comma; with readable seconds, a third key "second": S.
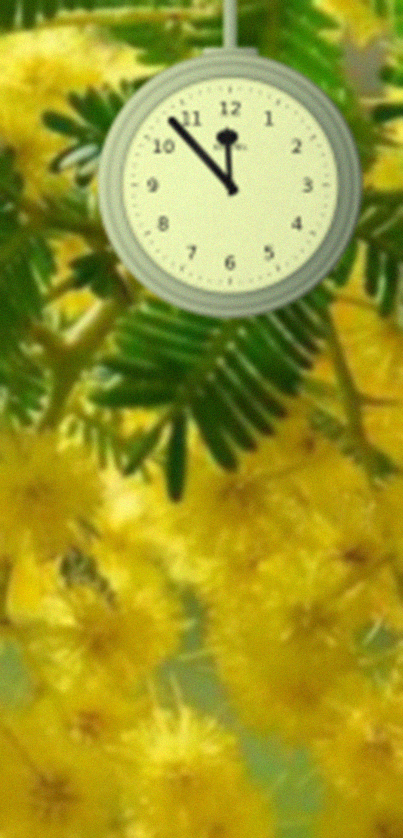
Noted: {"hour": 11, "minute": 53}
